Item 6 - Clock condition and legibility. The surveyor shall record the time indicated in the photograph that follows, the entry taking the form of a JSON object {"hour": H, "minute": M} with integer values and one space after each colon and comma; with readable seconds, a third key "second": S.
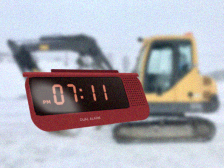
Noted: {"hour": 7, "minute": 11}
